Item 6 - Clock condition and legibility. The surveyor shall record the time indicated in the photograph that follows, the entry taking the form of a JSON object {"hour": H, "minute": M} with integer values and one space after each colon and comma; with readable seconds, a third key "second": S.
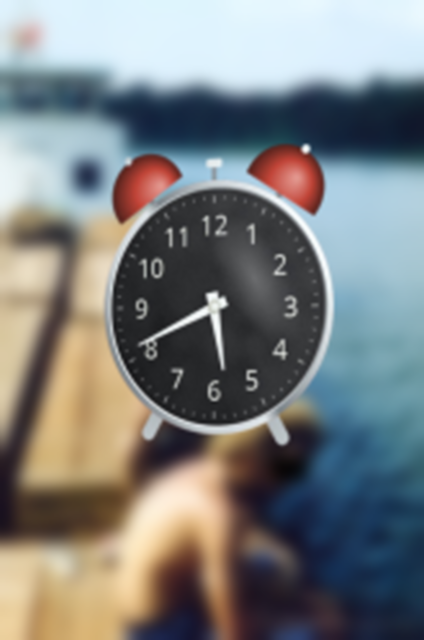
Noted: {"hour": 5, "minute": 41}
